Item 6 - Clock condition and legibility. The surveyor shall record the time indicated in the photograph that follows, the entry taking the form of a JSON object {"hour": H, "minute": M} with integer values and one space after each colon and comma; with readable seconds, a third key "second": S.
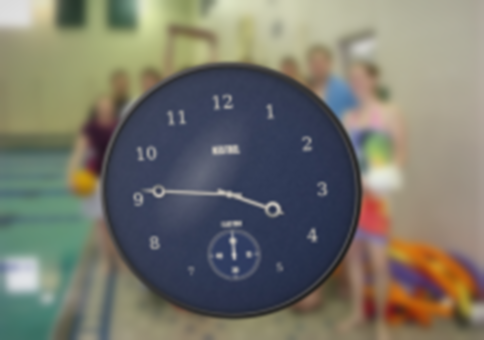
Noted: {"hour": 3, "minute": 46}
